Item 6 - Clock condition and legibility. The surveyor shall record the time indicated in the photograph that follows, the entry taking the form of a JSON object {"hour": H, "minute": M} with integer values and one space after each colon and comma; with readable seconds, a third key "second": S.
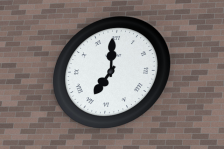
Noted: {"hour": 6, "minute": 59}
